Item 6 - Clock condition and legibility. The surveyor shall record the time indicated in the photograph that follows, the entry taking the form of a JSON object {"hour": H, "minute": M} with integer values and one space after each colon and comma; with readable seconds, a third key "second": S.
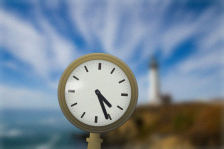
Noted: {"hour": 4, "minute": 26}
